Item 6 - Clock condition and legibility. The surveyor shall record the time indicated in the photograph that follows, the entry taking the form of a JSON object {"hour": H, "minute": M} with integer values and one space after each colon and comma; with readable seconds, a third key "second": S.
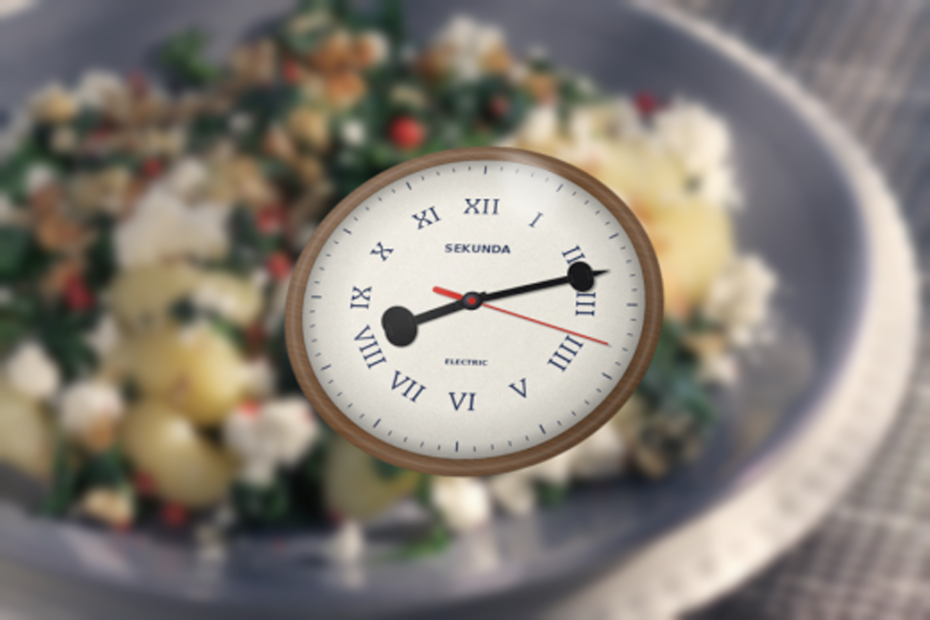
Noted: {"hour": 8, "minute": 12, "second": 18}
